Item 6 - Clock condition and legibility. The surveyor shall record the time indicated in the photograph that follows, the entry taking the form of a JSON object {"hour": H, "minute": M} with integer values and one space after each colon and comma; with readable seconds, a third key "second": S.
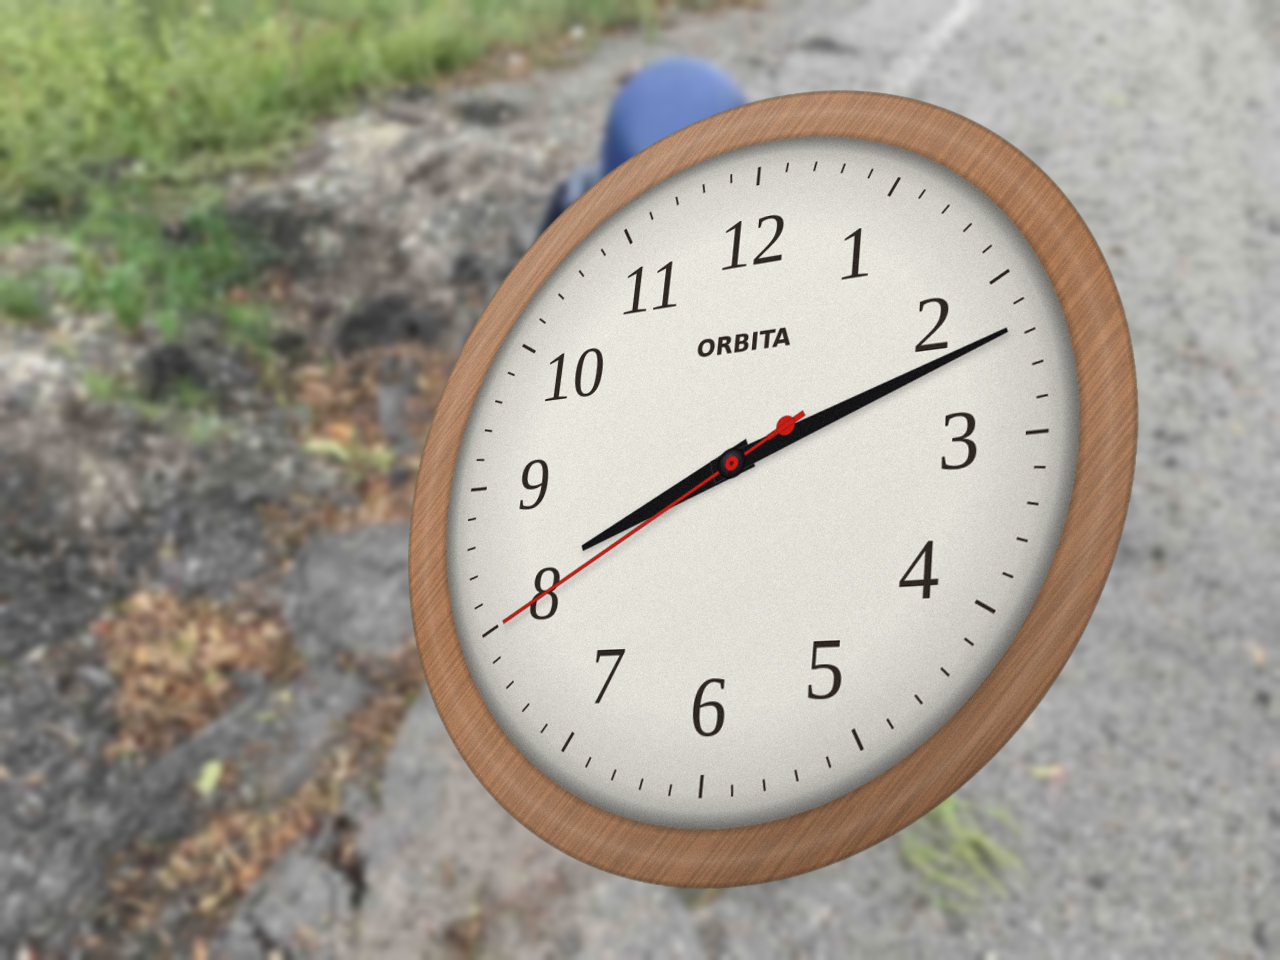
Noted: {"hour": 8, "minute": 11, "second": 40}
